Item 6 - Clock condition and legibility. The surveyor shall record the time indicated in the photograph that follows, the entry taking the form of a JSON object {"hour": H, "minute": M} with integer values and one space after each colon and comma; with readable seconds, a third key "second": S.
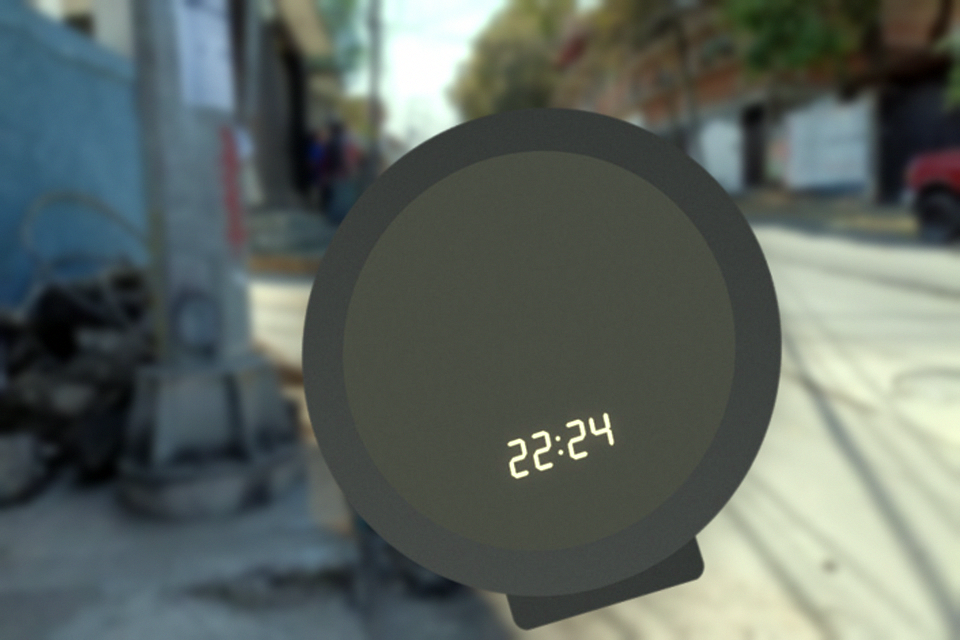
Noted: {"hour": 22, "minute": 24}
